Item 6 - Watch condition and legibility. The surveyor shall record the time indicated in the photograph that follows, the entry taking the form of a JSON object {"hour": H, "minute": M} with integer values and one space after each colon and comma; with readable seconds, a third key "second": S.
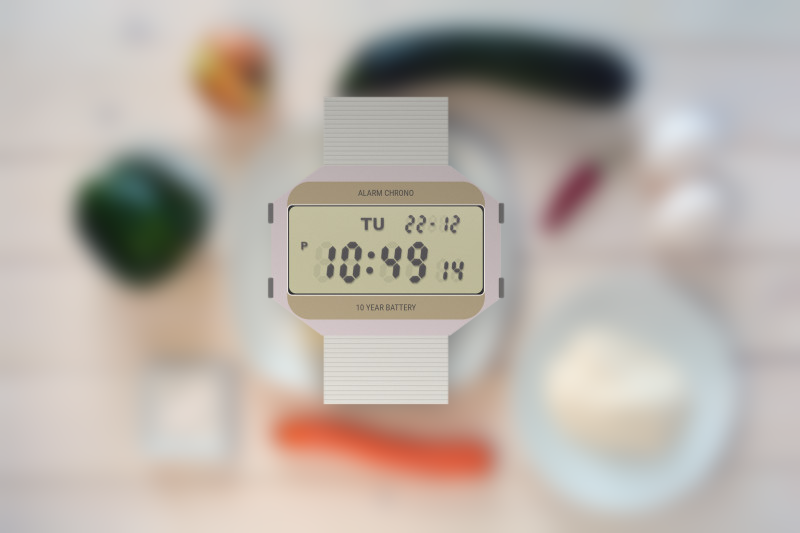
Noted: {"hour": 10, "minute": 49, "second": 14}
